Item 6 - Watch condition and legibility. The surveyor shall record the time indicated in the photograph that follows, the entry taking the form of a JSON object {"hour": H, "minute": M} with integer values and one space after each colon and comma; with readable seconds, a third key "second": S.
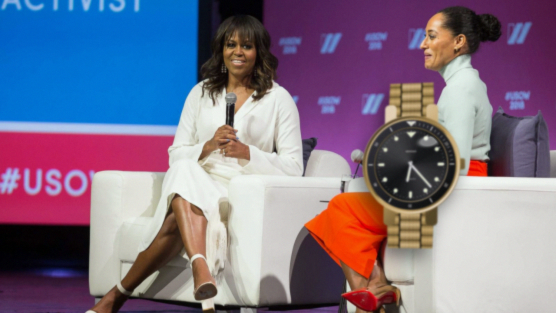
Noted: {"hour": 6, "minute": 23}
